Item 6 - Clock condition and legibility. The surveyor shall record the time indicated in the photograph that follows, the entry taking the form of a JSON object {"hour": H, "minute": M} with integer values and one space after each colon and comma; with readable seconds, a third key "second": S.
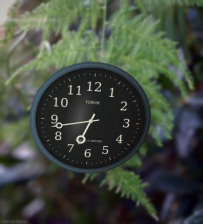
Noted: {"hour": 6, "minute": 43}
